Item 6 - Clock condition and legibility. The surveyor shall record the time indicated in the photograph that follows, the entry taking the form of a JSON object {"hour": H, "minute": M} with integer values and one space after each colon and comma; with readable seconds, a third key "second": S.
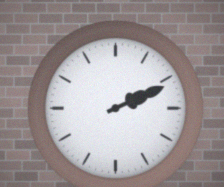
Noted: {"hour": 2, "minute": 11}
